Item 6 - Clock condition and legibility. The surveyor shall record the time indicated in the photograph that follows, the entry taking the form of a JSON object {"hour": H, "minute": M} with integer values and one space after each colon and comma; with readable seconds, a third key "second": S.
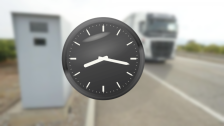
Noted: {"hour": 8, "minute": 17}
